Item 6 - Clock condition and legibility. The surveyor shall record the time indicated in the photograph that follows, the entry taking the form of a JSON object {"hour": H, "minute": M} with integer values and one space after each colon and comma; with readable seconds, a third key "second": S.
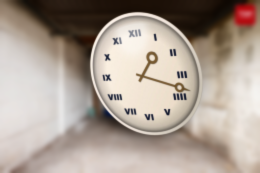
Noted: {"hour": 1, "minute": 18}
